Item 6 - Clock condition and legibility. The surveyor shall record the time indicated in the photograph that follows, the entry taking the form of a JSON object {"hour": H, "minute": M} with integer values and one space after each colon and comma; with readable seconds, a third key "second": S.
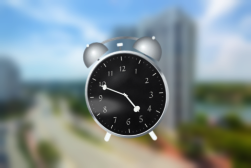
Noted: {"hour": 4, "minute": 49}
